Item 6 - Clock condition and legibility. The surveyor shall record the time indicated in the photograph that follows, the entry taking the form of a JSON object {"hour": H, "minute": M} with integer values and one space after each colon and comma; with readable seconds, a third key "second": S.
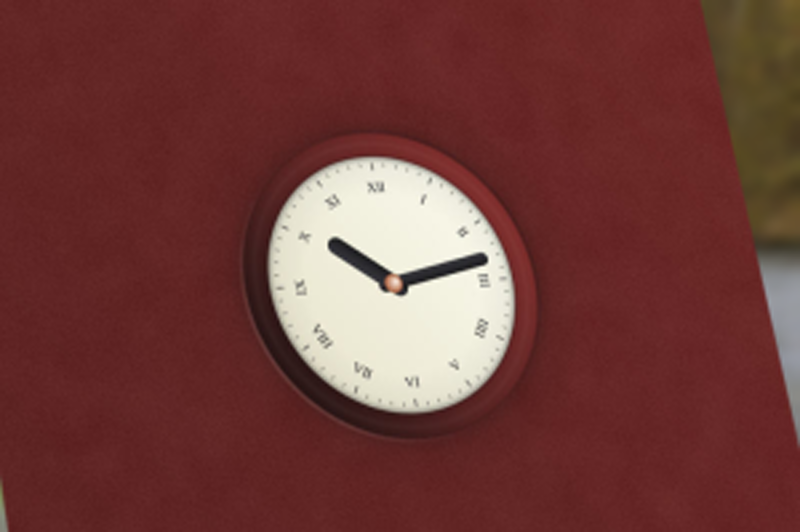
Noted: {"hour": 10, "minute": 13}
